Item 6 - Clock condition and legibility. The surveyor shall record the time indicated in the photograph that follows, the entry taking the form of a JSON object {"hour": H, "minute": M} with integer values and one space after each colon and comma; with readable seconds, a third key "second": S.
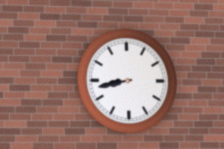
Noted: {"hour": 8, "minute": 43}
